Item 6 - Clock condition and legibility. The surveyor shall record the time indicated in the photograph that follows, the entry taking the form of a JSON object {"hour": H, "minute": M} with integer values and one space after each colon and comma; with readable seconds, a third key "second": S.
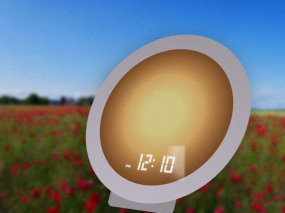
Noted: {"hour": 12, "minute": 10}
